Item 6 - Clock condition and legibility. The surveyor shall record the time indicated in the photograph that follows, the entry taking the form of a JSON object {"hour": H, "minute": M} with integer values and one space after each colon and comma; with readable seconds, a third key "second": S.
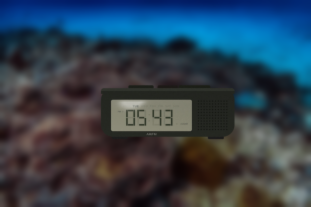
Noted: {"hour": 5, "minute": 43}
